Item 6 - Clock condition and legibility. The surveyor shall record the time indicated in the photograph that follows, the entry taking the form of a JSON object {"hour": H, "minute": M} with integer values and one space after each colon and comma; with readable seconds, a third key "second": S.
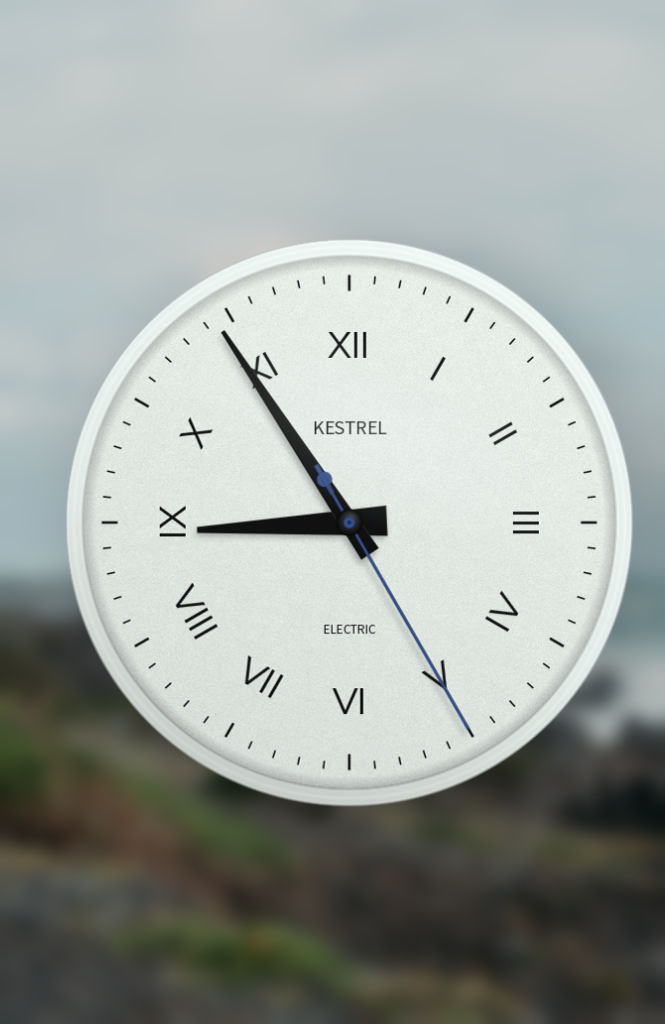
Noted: {"hour": 8, "minute": 54, "second": 25}
